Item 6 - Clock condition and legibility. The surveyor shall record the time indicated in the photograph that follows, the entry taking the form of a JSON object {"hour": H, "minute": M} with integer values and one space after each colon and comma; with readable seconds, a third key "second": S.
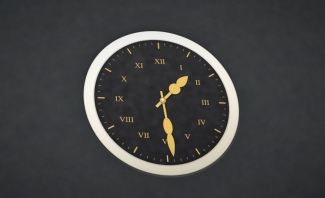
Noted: {"hour": 1, "minute": 29}
